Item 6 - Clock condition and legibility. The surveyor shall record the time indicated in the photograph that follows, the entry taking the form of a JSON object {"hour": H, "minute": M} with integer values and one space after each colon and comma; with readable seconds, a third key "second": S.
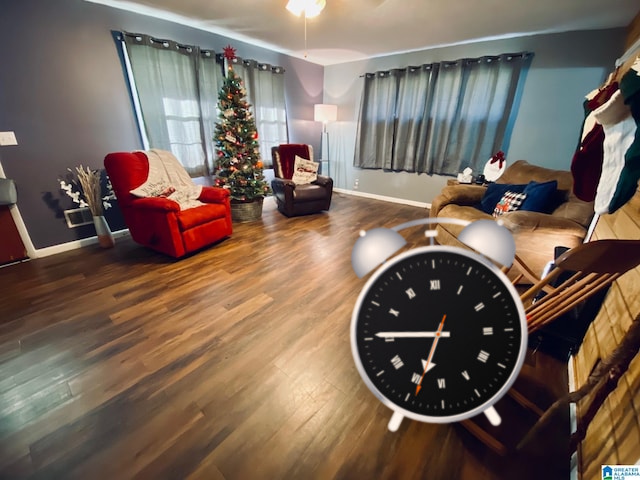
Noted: {"hour": 6, "minute": 45, "second": 34}
